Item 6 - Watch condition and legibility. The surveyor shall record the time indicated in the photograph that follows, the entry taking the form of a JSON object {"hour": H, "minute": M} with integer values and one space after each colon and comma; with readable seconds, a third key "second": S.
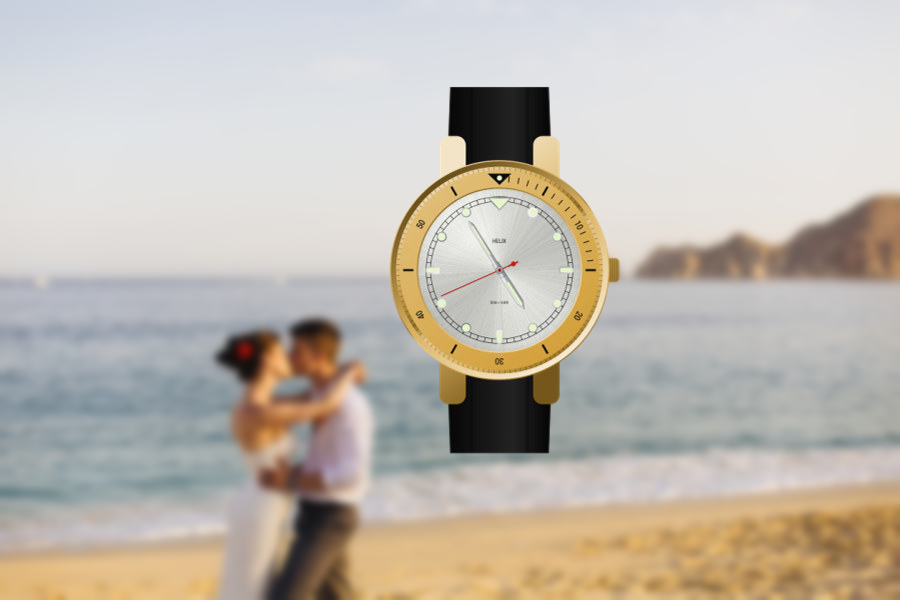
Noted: {"hour": 4, "minute": 54, "second": 41}
